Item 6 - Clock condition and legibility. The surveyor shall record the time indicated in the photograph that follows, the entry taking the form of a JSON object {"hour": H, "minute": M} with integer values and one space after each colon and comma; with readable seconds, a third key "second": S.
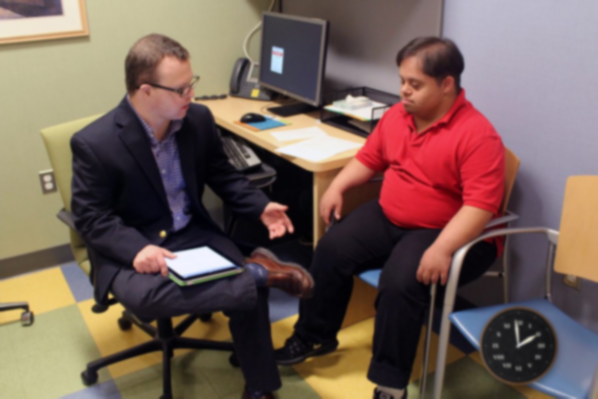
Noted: {"hour": 1, "minute": 59}
